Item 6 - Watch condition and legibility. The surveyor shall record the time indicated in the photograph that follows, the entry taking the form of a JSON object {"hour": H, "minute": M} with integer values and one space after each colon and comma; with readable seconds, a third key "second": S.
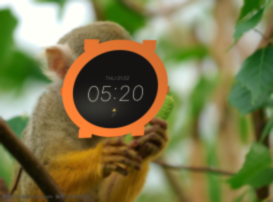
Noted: {"hour": 5, "minute": 20}
